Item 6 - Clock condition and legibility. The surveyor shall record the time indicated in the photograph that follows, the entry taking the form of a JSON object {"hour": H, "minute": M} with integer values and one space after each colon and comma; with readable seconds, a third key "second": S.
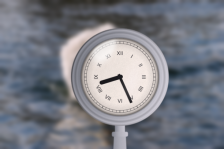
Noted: {"hour": 8, "minute": 26}
